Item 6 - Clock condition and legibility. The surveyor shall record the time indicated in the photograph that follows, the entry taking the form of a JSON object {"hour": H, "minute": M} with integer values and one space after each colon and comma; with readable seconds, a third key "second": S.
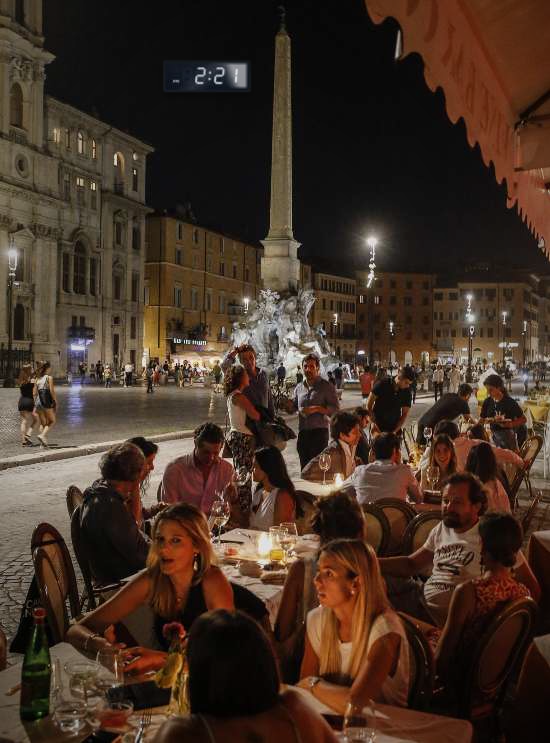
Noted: {"hour": 2, "minute": 21}
